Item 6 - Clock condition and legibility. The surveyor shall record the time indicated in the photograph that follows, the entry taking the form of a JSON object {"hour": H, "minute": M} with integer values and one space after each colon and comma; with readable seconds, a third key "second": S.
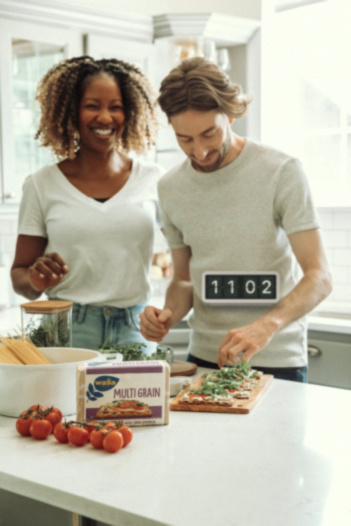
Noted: {"hour": 11, "minute": 2}
